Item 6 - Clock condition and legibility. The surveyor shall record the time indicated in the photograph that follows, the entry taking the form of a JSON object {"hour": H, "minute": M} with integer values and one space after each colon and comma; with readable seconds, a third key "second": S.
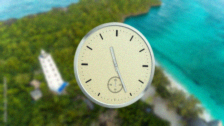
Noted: {"hour": 11, "minute": 26}
